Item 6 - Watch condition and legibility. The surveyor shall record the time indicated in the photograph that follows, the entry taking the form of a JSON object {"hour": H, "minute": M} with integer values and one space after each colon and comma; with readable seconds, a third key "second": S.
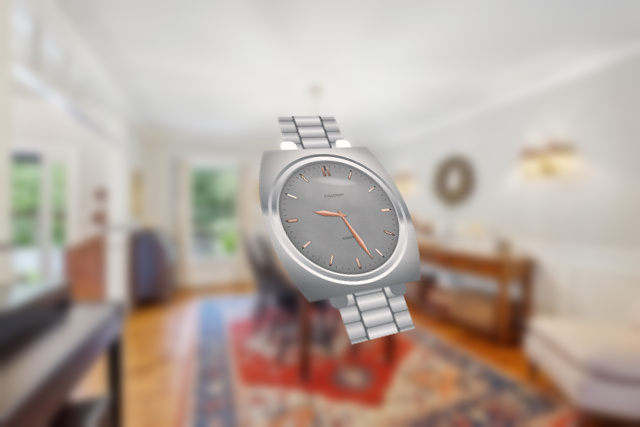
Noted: {"hour": 9, "minute": 27}
